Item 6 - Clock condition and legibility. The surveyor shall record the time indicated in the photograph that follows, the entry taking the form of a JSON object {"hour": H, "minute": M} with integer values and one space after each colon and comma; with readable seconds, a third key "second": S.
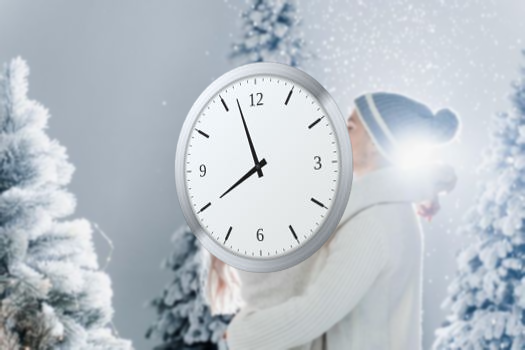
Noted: {"hour": 7, "minute": 57}
